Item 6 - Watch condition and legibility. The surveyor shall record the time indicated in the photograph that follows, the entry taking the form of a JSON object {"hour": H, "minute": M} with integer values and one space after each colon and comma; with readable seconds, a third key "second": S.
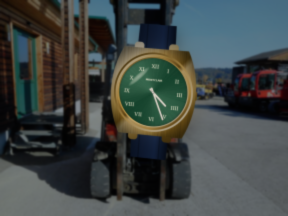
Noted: {"hour": 4, "minute": 26}
